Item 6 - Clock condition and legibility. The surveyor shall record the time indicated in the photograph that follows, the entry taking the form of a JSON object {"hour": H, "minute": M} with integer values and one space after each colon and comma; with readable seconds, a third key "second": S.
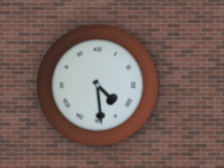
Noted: {"hour": 4, "minute": 29}
